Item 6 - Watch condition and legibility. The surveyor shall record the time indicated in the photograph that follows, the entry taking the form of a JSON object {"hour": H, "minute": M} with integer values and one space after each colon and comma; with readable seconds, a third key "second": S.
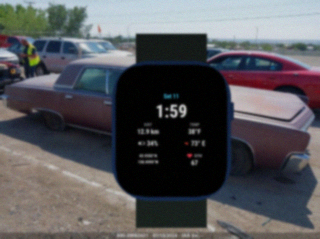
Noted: {"hour": 1, "minute": 59}
